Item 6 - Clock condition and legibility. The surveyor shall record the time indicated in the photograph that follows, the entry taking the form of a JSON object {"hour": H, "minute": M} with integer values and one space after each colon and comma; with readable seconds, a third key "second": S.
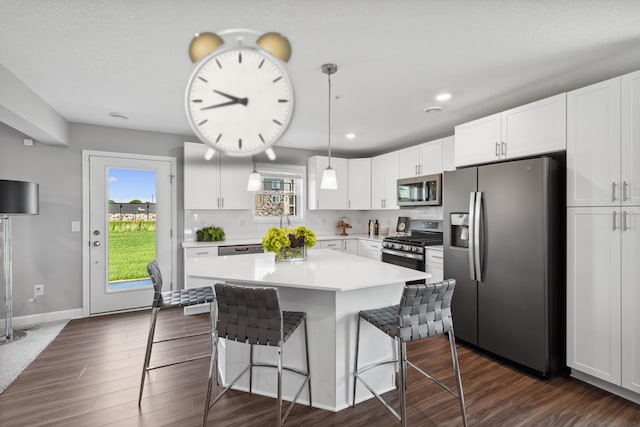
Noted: {"hour": 9, "minute": 43}
